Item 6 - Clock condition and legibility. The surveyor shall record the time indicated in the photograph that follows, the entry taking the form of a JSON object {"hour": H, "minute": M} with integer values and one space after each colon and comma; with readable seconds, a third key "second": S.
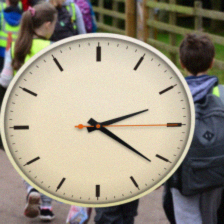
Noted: {"hour": 2, "minute": 21, "second": 15}
